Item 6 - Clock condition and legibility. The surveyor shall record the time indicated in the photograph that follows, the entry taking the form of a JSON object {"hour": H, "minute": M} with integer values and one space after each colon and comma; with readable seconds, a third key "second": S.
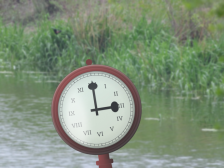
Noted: {"hour": 3, "minute": 0}
